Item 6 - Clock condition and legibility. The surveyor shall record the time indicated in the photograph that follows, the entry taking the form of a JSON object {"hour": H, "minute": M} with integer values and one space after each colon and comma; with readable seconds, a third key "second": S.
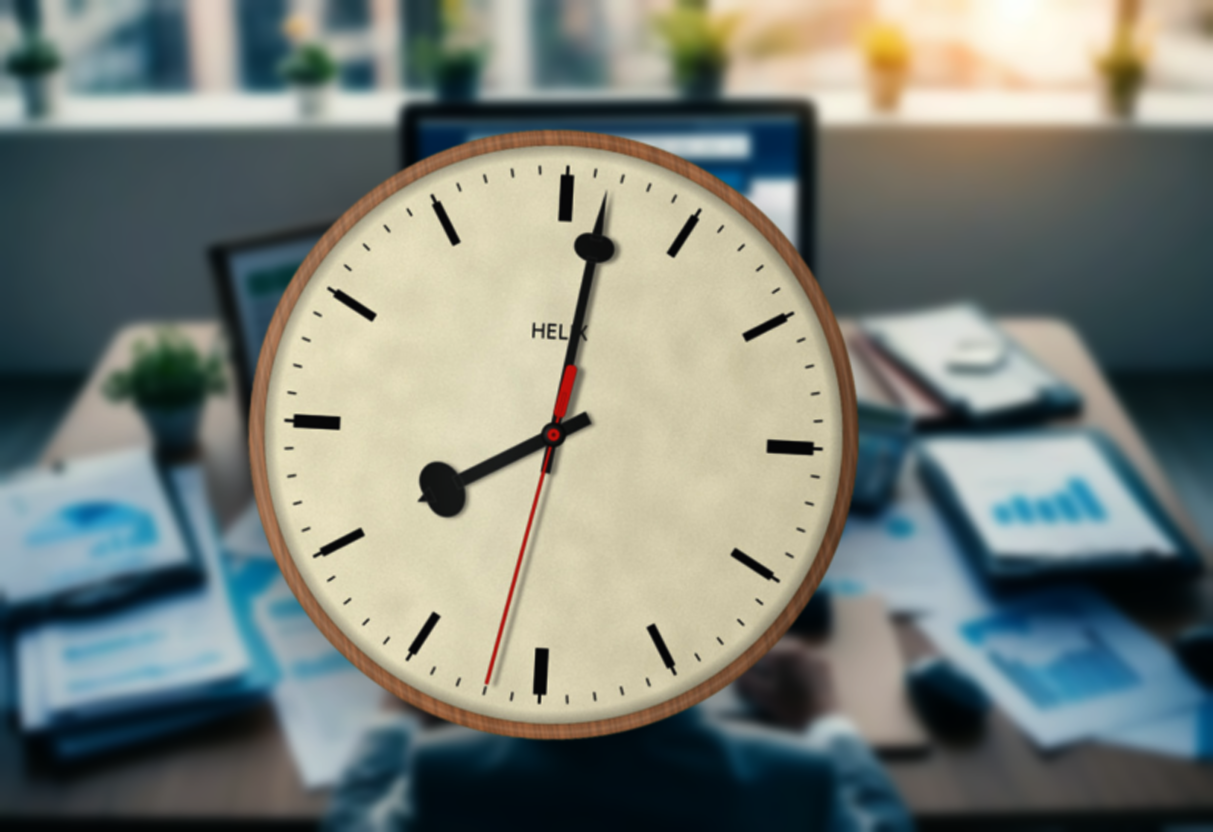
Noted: {"hour": 8, "minute": 1, "second": 32}
